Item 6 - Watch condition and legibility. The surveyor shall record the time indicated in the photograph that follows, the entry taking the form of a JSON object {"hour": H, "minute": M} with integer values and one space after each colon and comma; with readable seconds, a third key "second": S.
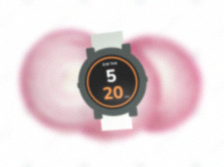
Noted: {"hour": 5, "minute": 20}
